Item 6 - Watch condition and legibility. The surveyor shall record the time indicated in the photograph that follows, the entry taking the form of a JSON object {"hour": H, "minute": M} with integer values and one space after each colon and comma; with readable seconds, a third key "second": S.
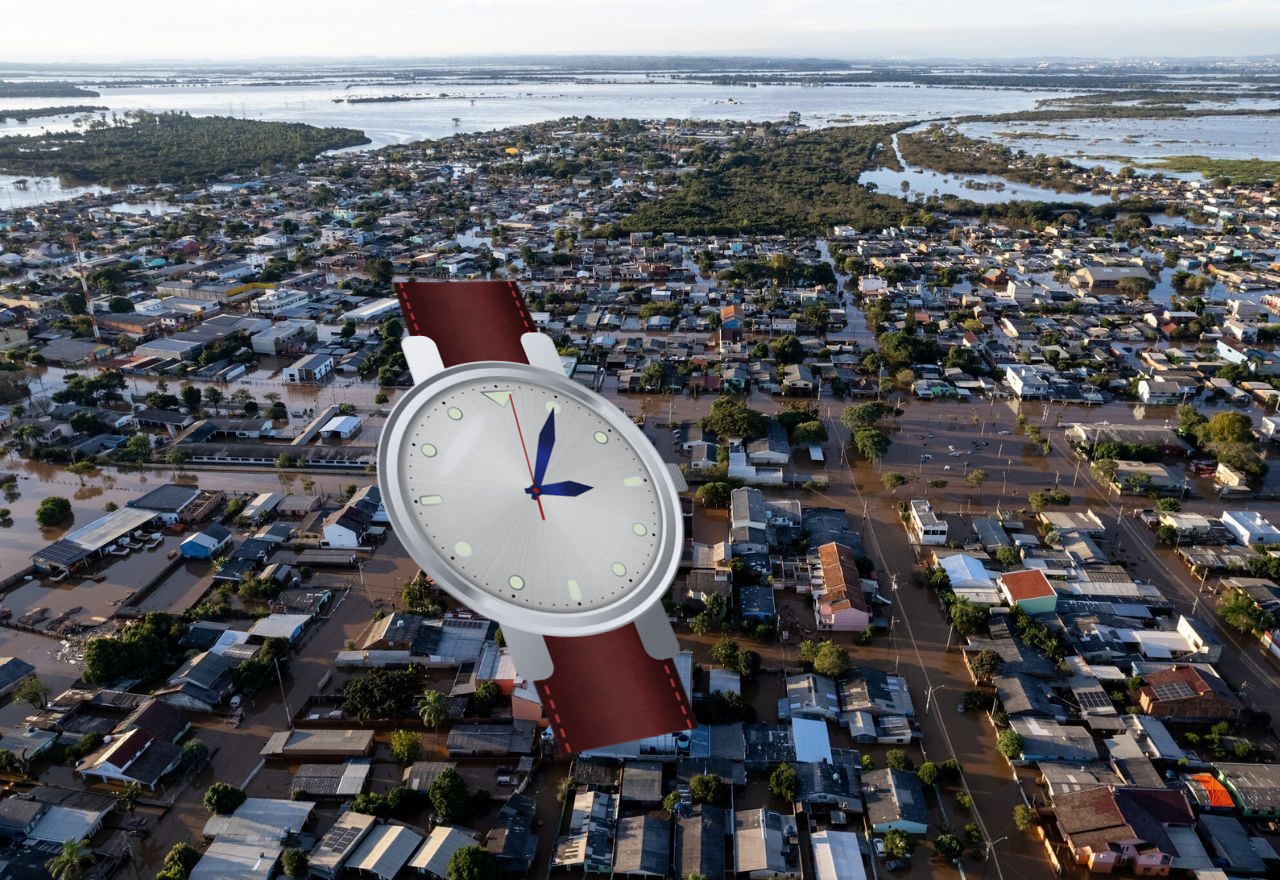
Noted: {"hour": 3, "minute": 5, "second": 1}
